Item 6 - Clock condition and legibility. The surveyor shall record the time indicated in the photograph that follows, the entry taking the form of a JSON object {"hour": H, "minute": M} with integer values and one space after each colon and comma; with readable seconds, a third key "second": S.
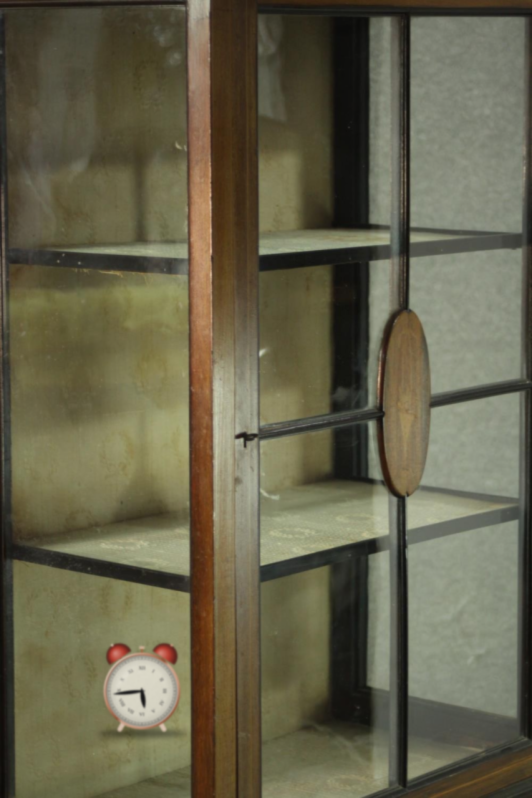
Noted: {"hour": 5, "minute": 44}
